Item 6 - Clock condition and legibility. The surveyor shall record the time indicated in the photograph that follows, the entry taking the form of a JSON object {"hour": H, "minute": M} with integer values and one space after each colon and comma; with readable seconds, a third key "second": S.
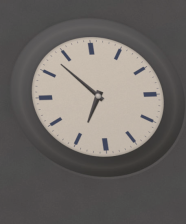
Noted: {"hour": 6, "minute": 53}
